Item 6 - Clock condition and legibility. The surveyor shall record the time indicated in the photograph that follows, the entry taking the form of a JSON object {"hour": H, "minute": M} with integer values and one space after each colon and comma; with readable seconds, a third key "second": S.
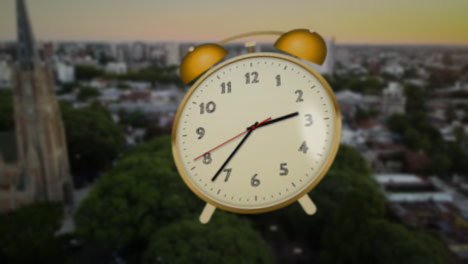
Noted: {"hour": 2, "minute": 36, "second": 41}
